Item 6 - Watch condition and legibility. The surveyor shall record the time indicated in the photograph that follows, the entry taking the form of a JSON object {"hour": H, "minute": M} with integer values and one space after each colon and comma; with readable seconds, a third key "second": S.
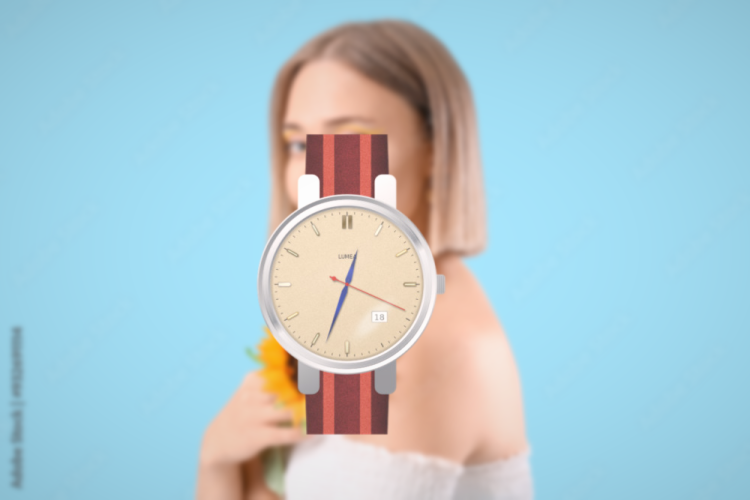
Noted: {"hour": 12, "minute": 33, "second": 19}
